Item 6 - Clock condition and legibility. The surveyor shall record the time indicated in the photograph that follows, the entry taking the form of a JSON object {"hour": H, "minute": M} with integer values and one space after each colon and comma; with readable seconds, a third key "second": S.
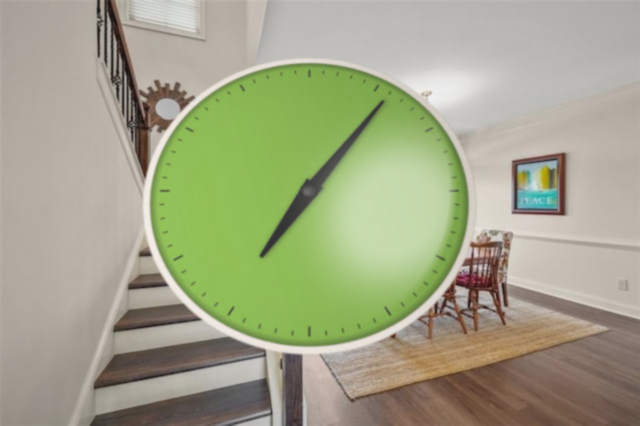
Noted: {"hour": 7, "minute": 6}
